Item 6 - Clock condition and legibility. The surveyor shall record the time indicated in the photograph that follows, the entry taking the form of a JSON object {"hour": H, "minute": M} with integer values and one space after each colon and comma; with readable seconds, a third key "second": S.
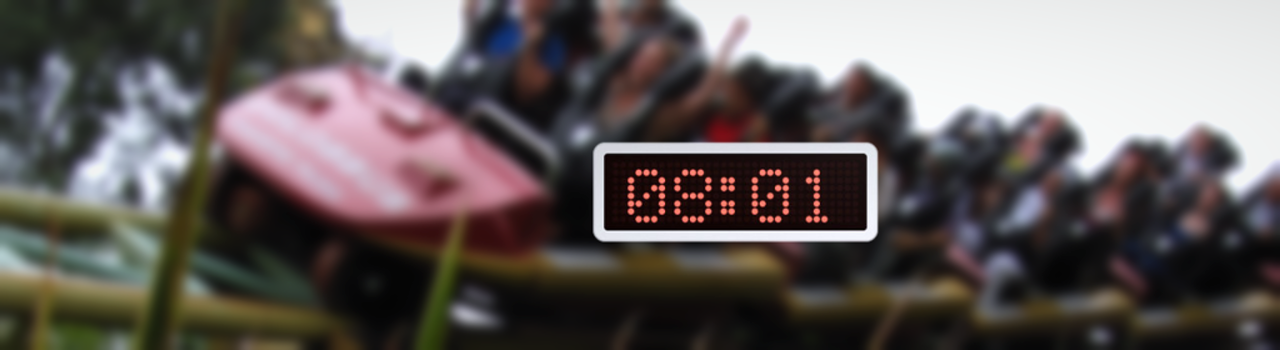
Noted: {"hour": 8, "minute": 1}
